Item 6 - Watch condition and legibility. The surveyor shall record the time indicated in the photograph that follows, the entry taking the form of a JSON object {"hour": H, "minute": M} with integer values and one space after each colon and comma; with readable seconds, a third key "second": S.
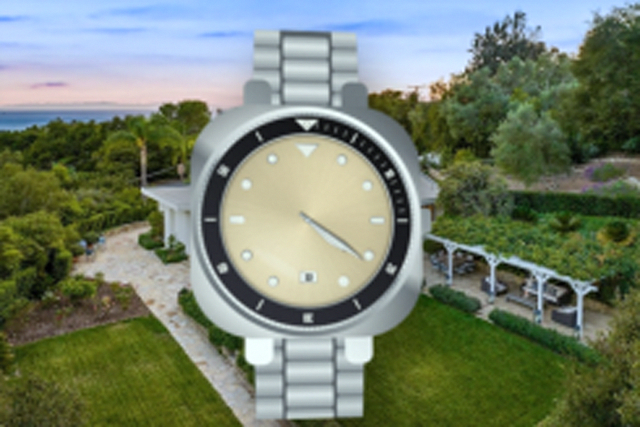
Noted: {"hour": 4, "minute": 21}
